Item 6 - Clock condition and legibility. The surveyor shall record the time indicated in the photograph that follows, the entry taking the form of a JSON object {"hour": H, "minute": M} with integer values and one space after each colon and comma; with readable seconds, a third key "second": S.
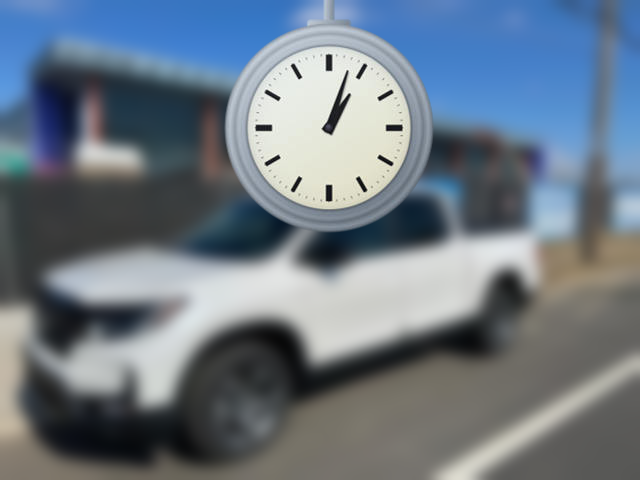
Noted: {"hour": 1, "minute": 3}
